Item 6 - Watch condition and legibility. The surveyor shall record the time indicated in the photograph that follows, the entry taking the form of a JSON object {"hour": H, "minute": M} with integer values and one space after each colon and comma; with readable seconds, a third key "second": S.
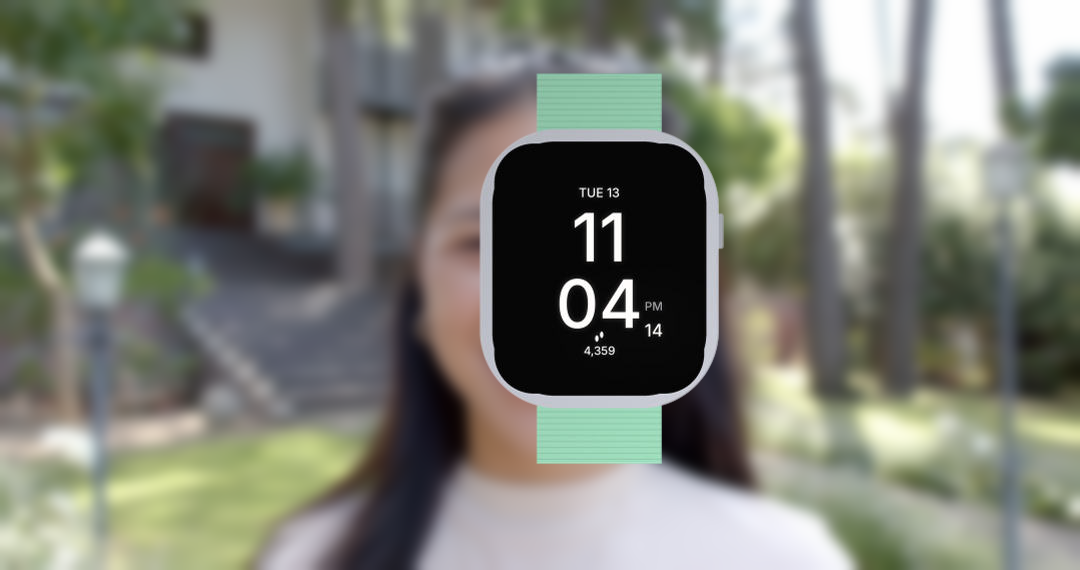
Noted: {"hour": 11, "minute": 4, "second": 14}
